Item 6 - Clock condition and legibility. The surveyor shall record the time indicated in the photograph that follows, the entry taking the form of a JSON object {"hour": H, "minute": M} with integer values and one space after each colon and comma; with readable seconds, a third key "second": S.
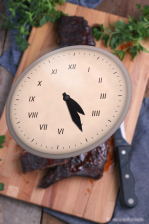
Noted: {"hour": 4, "minute": 25}
